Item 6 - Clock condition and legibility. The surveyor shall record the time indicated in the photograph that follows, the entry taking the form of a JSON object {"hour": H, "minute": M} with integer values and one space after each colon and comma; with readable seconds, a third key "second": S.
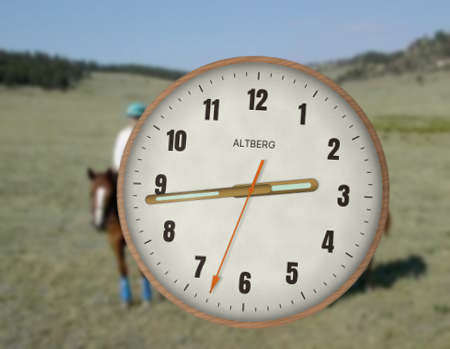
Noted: {"hour": 2, "minute": 43, "second": 33}
